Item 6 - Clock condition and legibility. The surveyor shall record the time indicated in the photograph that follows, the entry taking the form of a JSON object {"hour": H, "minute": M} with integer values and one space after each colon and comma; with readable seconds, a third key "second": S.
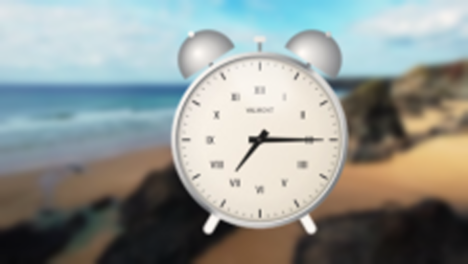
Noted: {"hour": 7, "minute": 15}
